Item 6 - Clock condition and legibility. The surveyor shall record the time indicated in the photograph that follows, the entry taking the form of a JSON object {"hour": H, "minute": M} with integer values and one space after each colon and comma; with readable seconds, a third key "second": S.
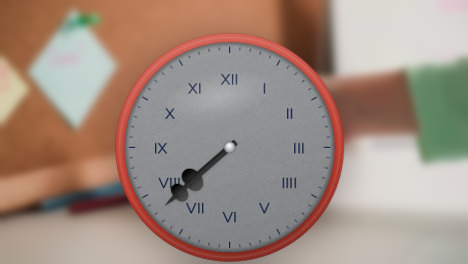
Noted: {"hour": 7, "minute": 38}
